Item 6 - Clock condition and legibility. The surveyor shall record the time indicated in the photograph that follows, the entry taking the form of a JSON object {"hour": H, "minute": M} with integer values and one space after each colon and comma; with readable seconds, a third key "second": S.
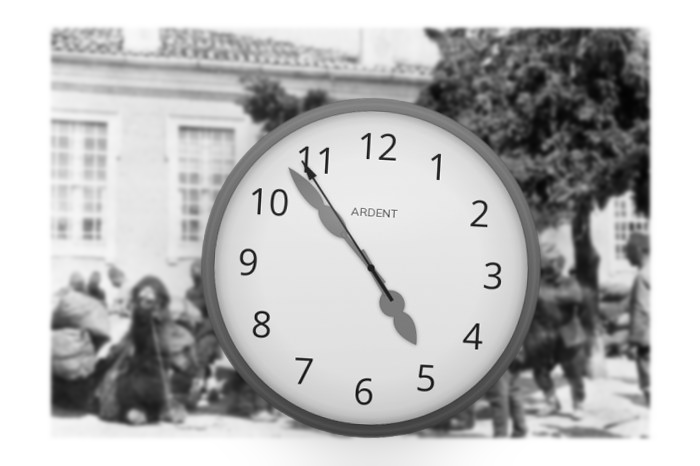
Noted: {"hour": 4, "minute": 52, "second": 54}
